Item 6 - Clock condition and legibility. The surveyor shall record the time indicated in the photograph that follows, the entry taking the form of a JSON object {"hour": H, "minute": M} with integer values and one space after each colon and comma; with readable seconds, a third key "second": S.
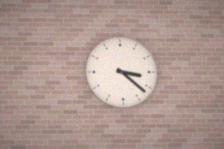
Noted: {"hour": 3, "minute": 22}
